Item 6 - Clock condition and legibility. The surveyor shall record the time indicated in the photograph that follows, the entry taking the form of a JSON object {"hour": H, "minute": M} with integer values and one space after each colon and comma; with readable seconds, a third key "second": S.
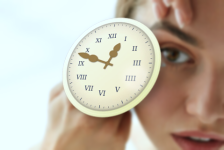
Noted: {"hour": 12, "minute": 48}
